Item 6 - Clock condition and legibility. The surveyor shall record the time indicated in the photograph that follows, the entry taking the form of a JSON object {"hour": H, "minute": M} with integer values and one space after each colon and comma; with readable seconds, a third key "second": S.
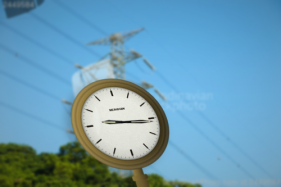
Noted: {"hour": 9, "minute": 16}
